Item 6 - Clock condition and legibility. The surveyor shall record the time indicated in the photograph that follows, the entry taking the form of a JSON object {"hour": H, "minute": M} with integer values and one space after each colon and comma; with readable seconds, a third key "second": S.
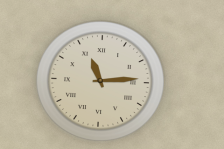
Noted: {"hour": 11, "minute": 14}
